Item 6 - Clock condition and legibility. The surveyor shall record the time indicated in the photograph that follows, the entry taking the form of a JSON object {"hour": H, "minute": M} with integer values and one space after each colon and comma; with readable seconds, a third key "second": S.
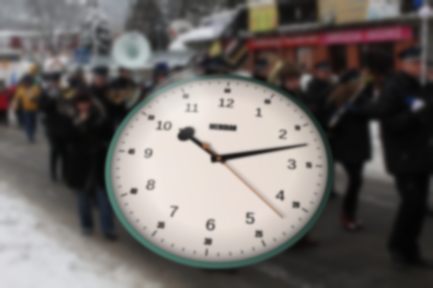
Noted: {"hour": 10, "minute": 12, "second": 22}
